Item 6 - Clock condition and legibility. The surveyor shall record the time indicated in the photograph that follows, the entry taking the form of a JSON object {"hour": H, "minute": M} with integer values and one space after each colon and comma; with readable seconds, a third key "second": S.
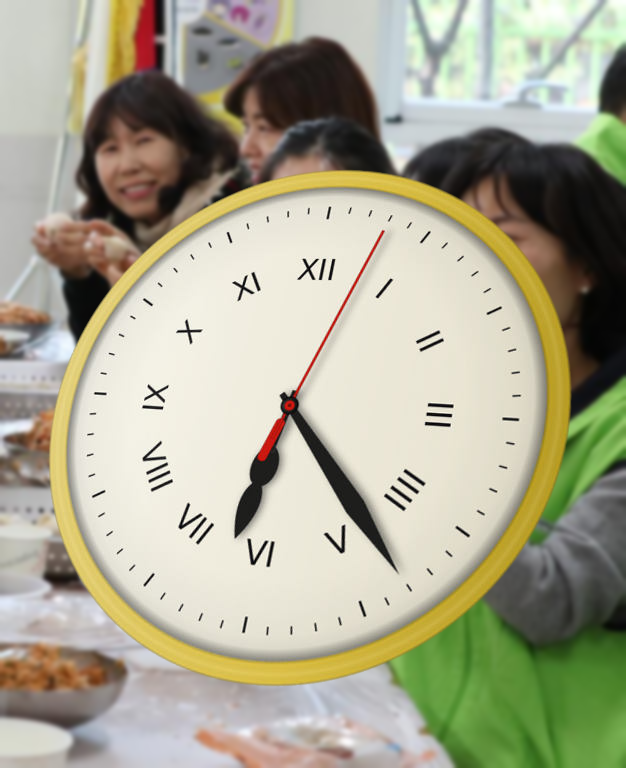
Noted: {"hour": 6, "minute": 23, "second": 3}
